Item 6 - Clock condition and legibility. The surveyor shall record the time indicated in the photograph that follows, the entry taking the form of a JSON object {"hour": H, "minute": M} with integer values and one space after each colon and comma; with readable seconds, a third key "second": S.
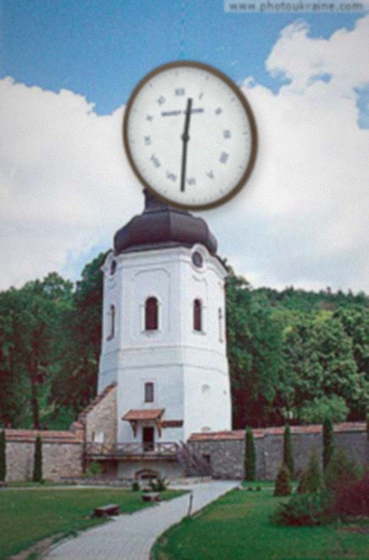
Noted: {"hour": 12, "minute": 32}
